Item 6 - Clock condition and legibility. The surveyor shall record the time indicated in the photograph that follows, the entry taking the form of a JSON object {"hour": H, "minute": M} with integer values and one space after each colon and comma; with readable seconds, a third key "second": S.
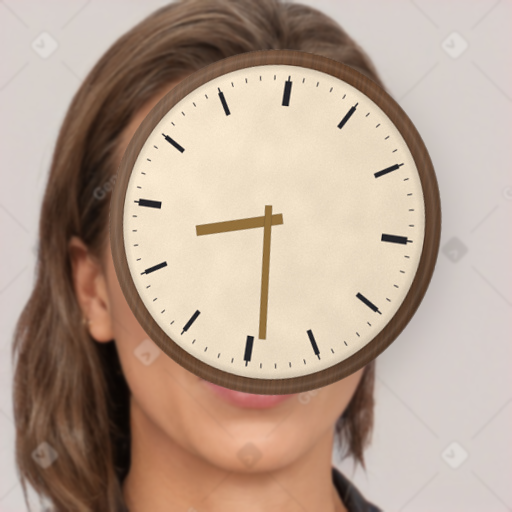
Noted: {"hour": 8, "minute": 29}
